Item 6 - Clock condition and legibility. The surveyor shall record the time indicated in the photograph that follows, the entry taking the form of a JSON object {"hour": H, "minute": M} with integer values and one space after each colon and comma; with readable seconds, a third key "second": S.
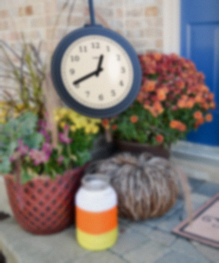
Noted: {"hour": 12, "minute": 41}
